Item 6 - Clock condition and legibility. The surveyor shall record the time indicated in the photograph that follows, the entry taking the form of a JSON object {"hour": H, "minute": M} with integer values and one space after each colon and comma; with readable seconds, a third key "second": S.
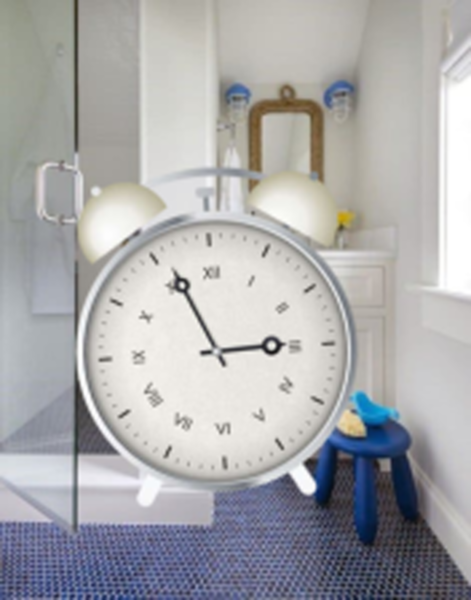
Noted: {"hour": 2, "minute": 56}
